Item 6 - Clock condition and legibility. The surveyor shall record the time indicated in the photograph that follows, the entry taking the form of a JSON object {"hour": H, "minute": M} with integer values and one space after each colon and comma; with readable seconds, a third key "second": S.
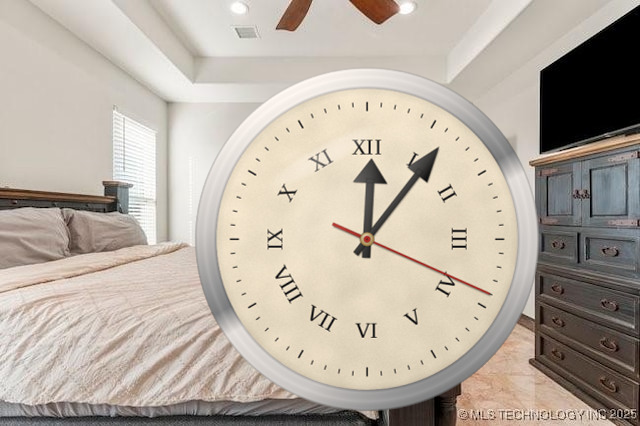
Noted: {"hour": 12, "minute": 6, "second": 19}
